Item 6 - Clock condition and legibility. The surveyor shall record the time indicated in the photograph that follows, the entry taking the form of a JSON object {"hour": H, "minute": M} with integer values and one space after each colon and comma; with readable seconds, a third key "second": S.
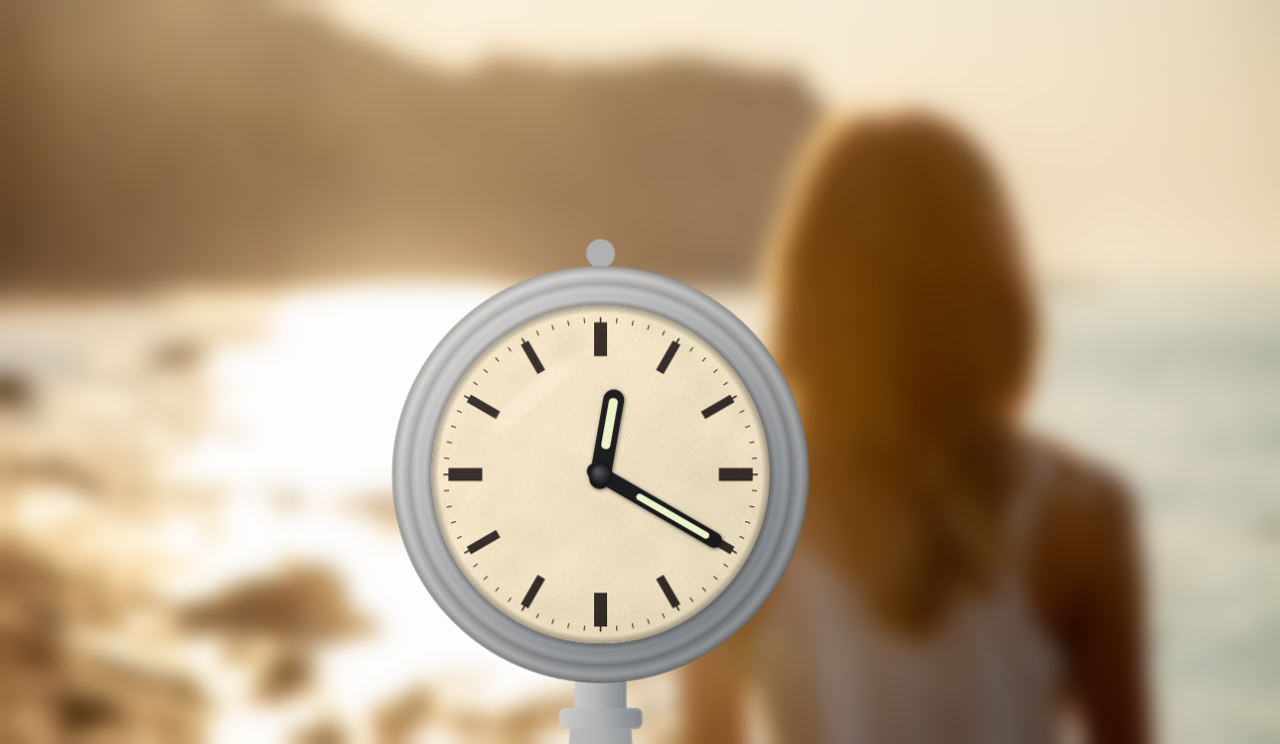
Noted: {"hour": 12, "minute": 20}
